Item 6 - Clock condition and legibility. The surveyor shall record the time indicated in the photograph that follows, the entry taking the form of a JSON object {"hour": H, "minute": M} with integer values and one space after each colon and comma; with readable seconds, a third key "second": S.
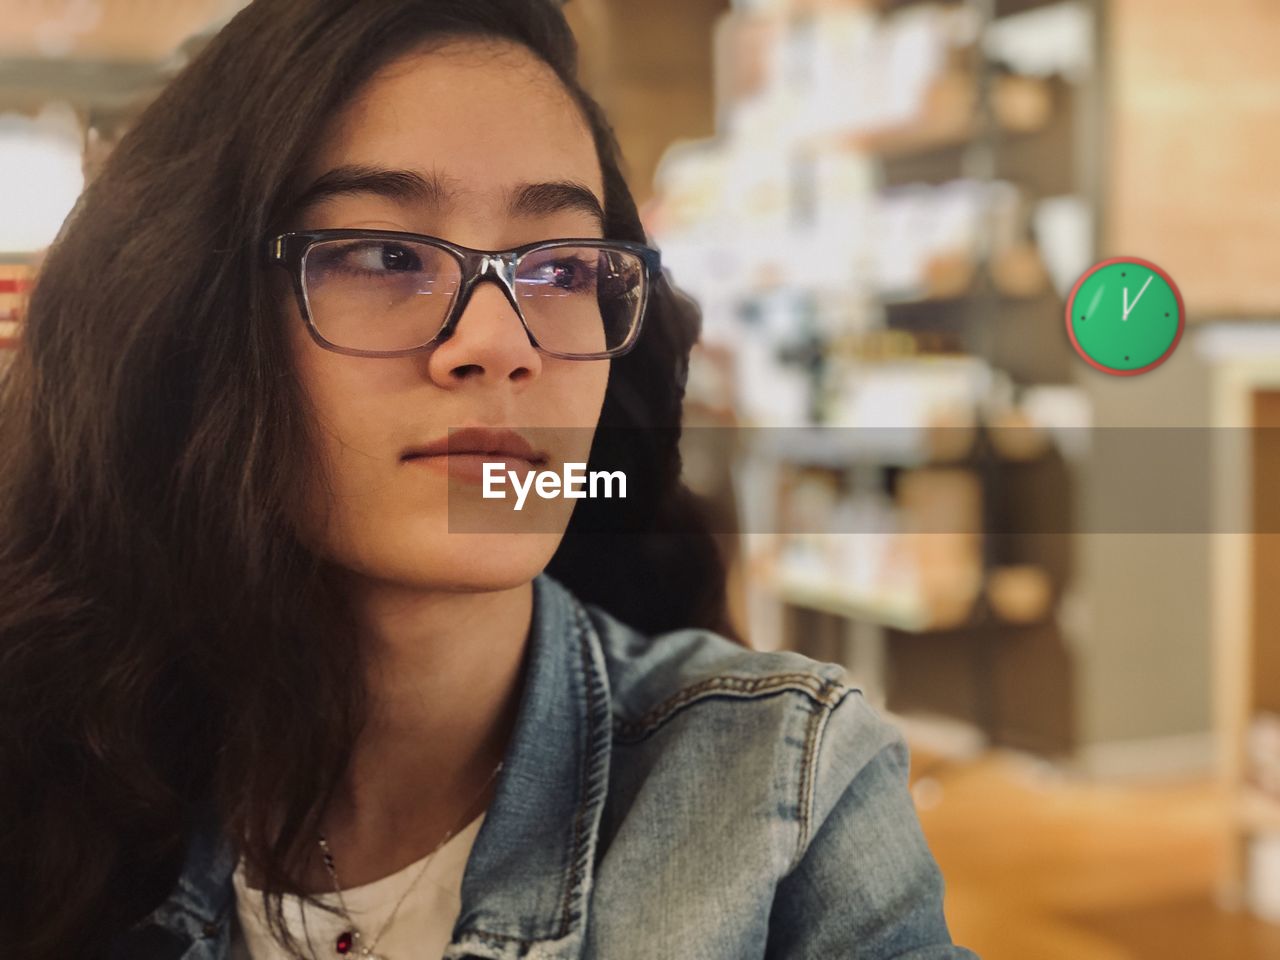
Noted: {"hour": 12, "minute": 6}
